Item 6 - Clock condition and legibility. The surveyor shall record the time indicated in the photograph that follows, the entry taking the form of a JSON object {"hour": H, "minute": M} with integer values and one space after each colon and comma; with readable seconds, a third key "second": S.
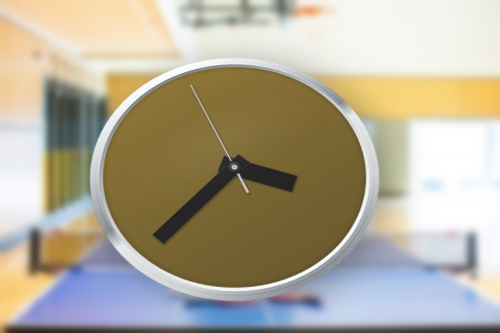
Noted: {"hour": 3, "minute": 36, "second": 56}
